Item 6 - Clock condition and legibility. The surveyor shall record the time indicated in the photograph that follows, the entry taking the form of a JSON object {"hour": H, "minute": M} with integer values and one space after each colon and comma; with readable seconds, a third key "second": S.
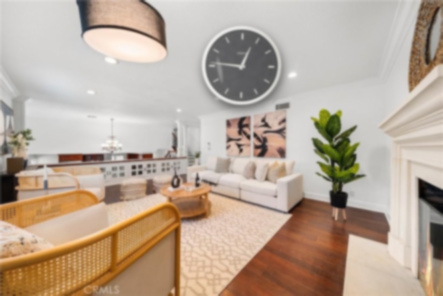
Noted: {"hour": 12, "minute": 46}
